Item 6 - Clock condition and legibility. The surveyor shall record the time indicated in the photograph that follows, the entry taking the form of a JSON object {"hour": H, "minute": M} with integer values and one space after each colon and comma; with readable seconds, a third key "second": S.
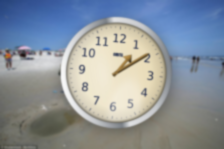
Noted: {"hour": 1, "minute": 9}
